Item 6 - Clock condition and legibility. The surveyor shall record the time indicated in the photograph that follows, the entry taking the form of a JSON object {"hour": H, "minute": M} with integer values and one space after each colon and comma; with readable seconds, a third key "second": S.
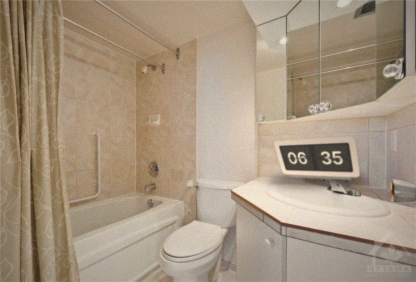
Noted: {"hour": 6, "minute": 35}
